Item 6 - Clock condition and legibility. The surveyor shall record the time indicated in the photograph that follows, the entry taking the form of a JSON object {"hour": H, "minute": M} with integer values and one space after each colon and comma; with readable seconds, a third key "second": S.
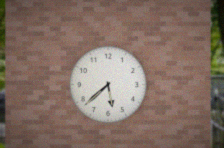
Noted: {"hour": 5, "minute": 38}
